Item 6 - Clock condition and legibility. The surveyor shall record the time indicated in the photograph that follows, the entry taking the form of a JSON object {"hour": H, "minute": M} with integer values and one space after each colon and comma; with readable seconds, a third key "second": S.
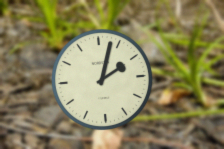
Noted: {"hour": 2, "minute": 3}
